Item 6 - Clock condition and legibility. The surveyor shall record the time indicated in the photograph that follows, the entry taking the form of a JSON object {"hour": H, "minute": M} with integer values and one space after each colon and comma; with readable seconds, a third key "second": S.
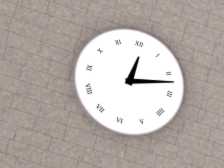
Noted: {"hour": 12, "minute": 12}
